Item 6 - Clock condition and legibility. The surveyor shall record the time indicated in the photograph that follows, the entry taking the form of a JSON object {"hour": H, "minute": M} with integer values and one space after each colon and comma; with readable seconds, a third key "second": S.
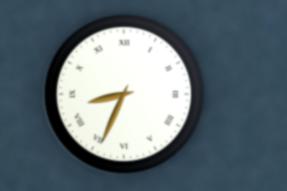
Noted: {"hour": 8, "minute": 34}
